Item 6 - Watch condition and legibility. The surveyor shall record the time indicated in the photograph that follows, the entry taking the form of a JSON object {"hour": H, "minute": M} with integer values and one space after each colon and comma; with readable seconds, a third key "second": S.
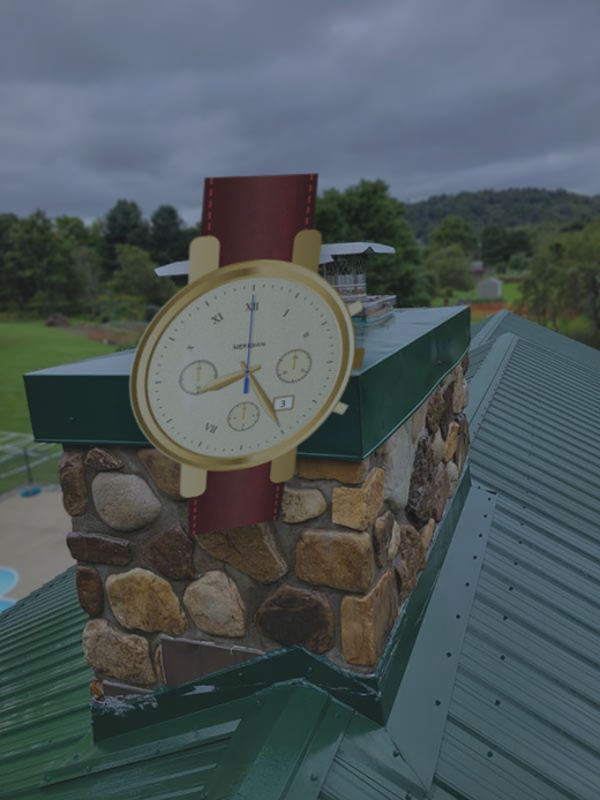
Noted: {"hour": 8, "minute": 25}
